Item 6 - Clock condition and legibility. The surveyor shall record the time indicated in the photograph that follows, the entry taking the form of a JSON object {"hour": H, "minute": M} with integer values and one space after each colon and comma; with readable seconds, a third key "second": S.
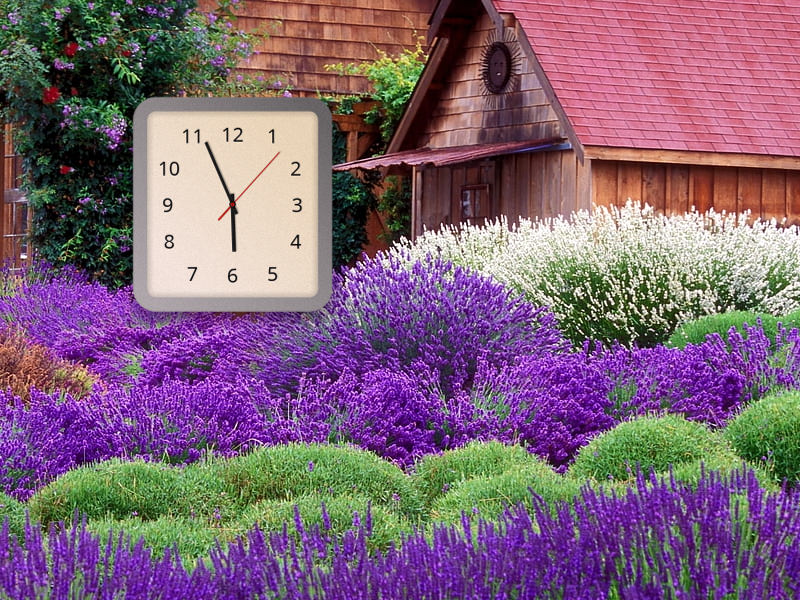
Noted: {"hour": 5, "minute": 56, "second": 7}
